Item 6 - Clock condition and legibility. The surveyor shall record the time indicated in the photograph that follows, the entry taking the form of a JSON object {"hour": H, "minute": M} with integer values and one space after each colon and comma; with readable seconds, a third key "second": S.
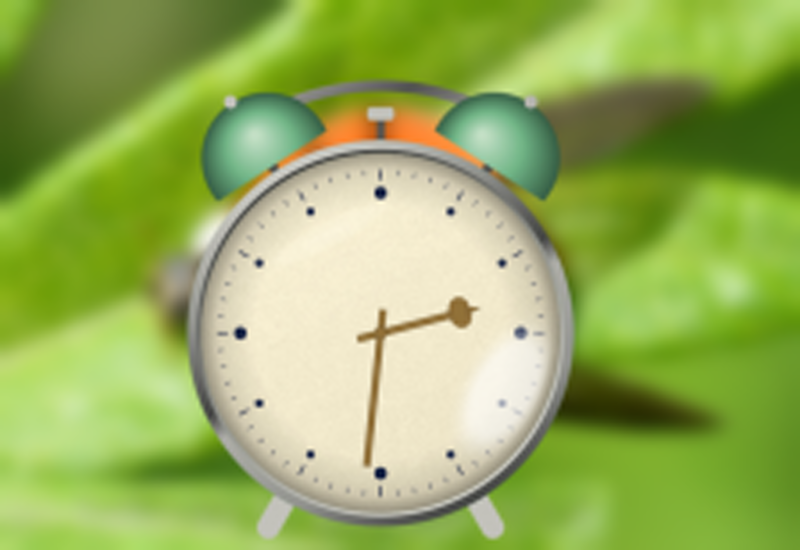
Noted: {"hour": 2, "minute": 31}
